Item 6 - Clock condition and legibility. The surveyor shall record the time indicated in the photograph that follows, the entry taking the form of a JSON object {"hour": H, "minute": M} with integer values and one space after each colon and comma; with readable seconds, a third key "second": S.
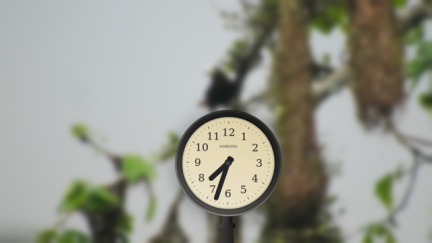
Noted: {"hour": 7, "minute": 33}
